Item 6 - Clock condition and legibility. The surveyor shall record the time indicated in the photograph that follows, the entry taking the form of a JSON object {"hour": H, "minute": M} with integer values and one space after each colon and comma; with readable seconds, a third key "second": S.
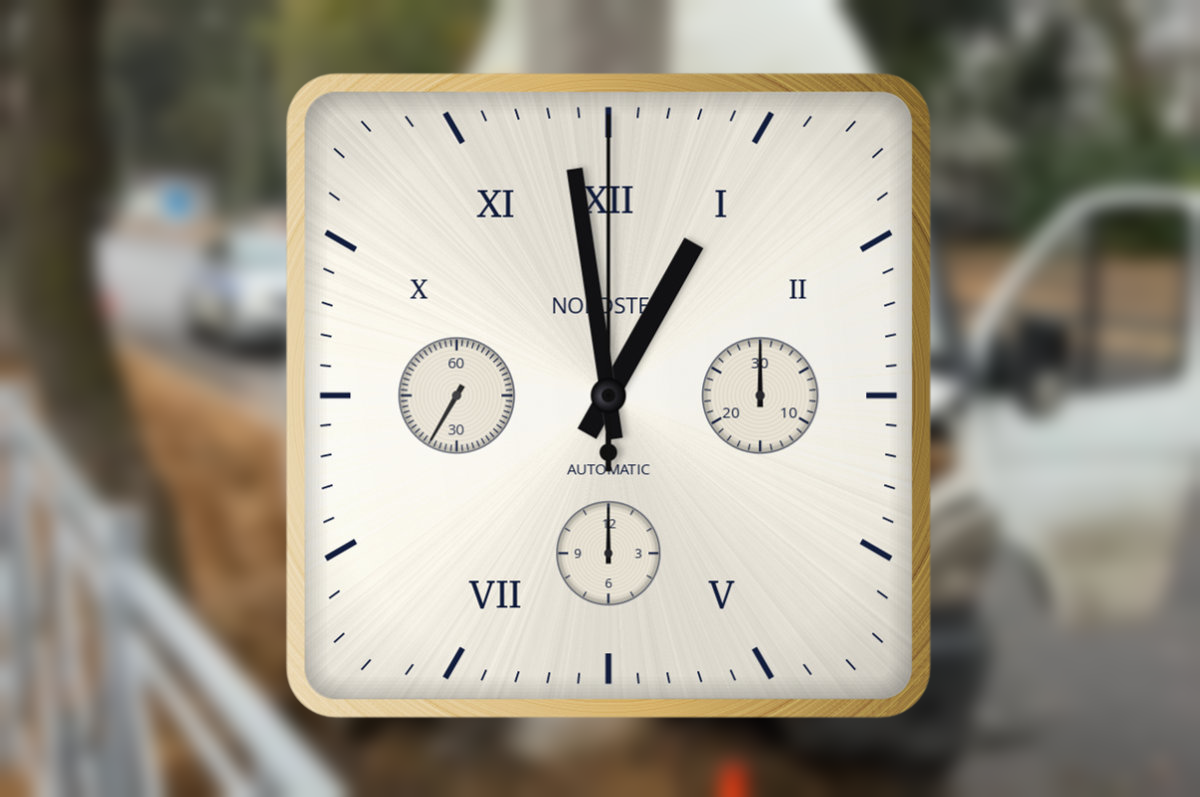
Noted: {"hour": 12, "minute": 58, "second": 35}
